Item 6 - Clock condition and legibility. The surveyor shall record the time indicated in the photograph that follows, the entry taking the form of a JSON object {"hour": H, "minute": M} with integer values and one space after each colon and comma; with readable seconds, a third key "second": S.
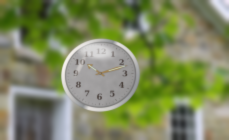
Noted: {"hour": 10, "minute": 12}
